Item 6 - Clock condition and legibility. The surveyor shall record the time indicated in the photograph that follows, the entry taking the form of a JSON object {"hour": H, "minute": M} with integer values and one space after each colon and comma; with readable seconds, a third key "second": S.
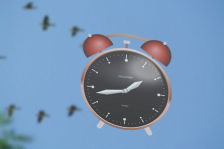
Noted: {"hour": 1, "minute": 43}
